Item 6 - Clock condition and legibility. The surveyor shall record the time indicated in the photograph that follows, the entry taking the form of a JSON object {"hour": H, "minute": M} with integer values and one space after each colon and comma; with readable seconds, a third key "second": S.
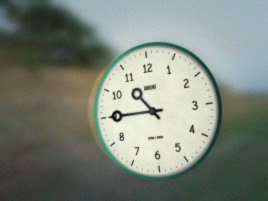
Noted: {"hour": 10, "minute": 45}
